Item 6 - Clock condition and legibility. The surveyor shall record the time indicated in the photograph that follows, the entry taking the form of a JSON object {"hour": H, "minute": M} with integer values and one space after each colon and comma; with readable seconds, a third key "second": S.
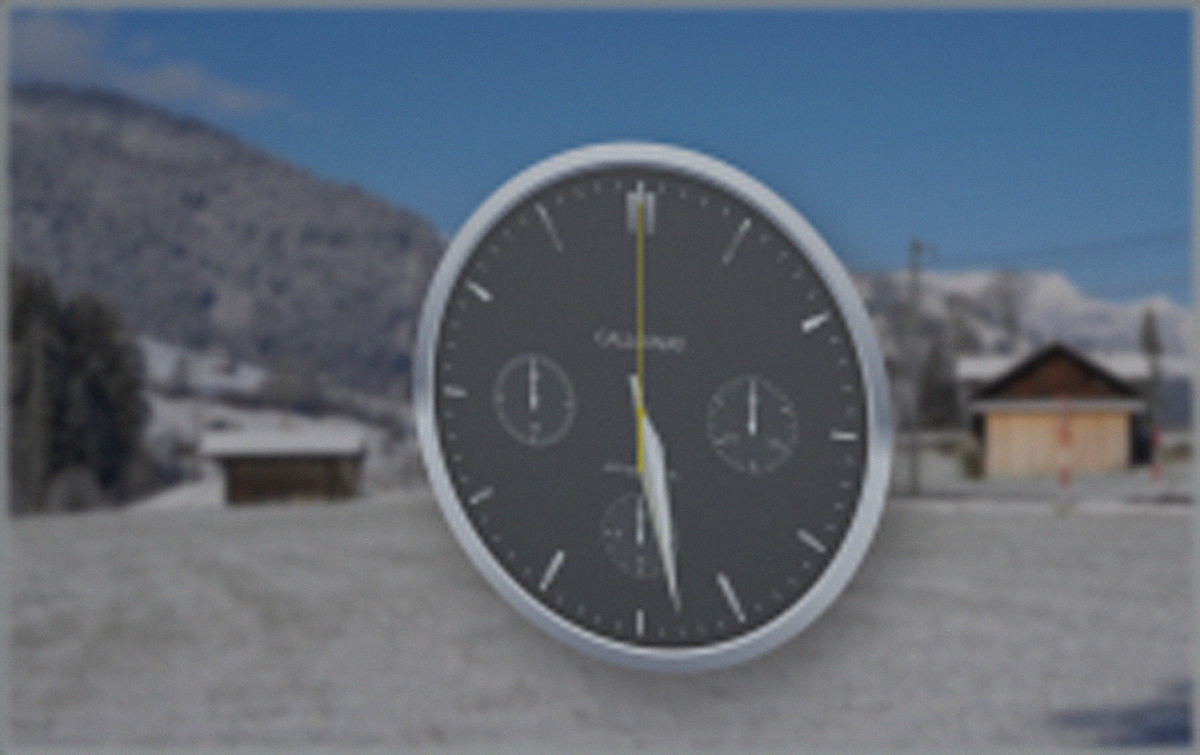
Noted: {"hour": 5, "minute": 28}
